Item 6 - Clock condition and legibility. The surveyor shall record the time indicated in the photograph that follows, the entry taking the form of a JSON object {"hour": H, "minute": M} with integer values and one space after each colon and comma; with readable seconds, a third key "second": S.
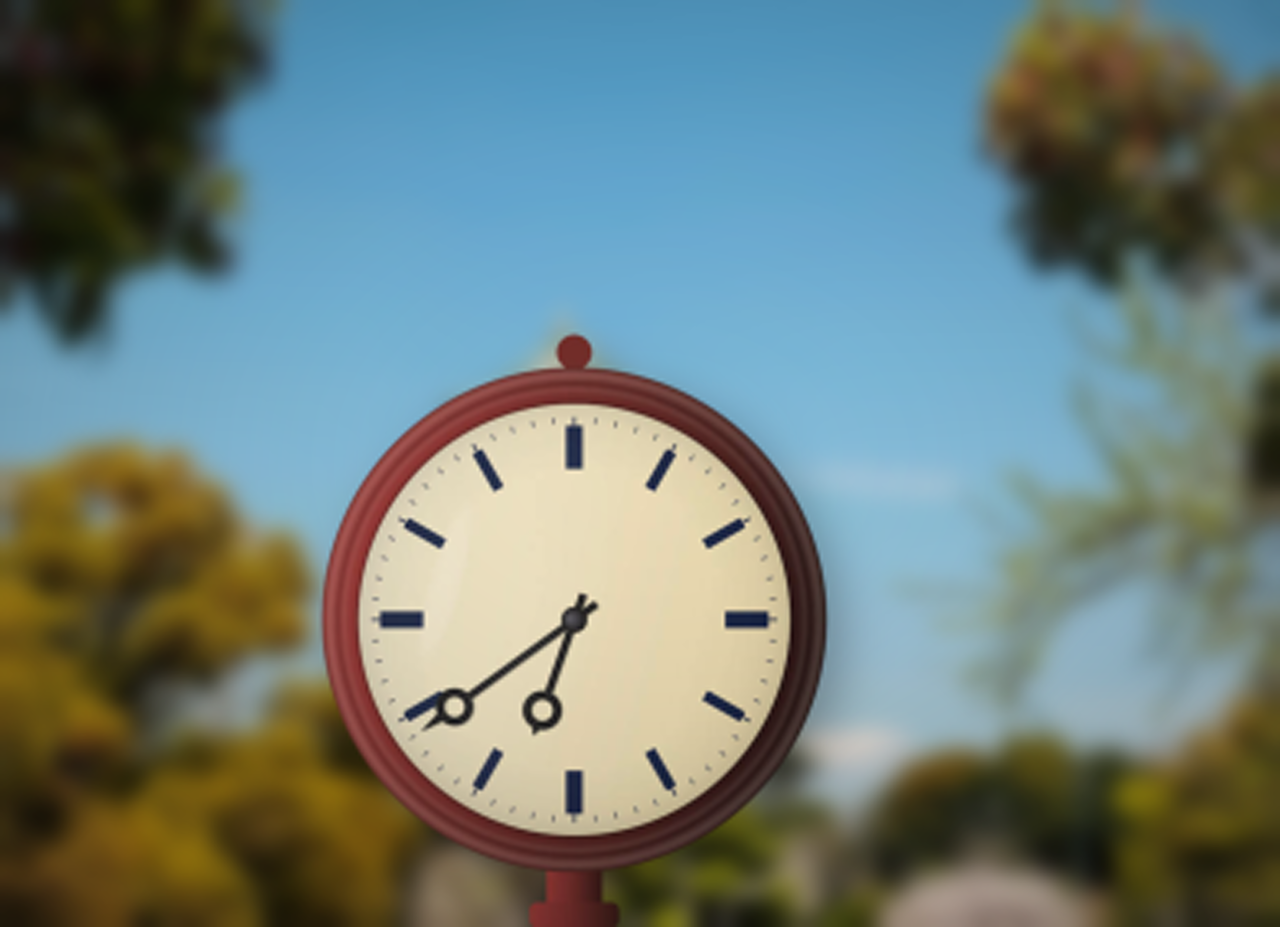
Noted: {"hour": 6, "minute": 39}
